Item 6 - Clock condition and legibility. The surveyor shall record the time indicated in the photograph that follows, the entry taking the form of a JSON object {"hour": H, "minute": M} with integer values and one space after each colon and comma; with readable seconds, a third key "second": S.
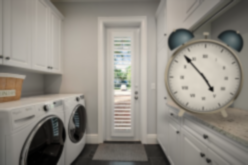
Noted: {"hour": 4, "minute": 53}
